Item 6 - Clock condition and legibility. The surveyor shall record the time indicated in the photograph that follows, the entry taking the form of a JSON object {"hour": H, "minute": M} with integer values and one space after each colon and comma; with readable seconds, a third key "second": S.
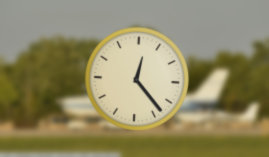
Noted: {"hour": 12, "minute": 23}
